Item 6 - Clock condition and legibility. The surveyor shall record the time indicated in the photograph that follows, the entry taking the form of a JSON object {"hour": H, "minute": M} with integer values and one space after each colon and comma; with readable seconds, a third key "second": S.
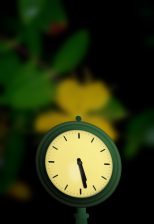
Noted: {"hour": 5, "minute": 28}
